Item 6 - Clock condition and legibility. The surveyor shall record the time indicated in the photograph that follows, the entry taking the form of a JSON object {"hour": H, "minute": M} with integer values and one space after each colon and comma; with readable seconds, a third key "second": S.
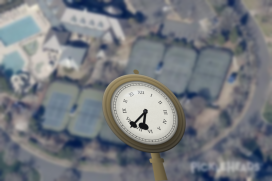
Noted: {"hour": 6, "minute": 38}
